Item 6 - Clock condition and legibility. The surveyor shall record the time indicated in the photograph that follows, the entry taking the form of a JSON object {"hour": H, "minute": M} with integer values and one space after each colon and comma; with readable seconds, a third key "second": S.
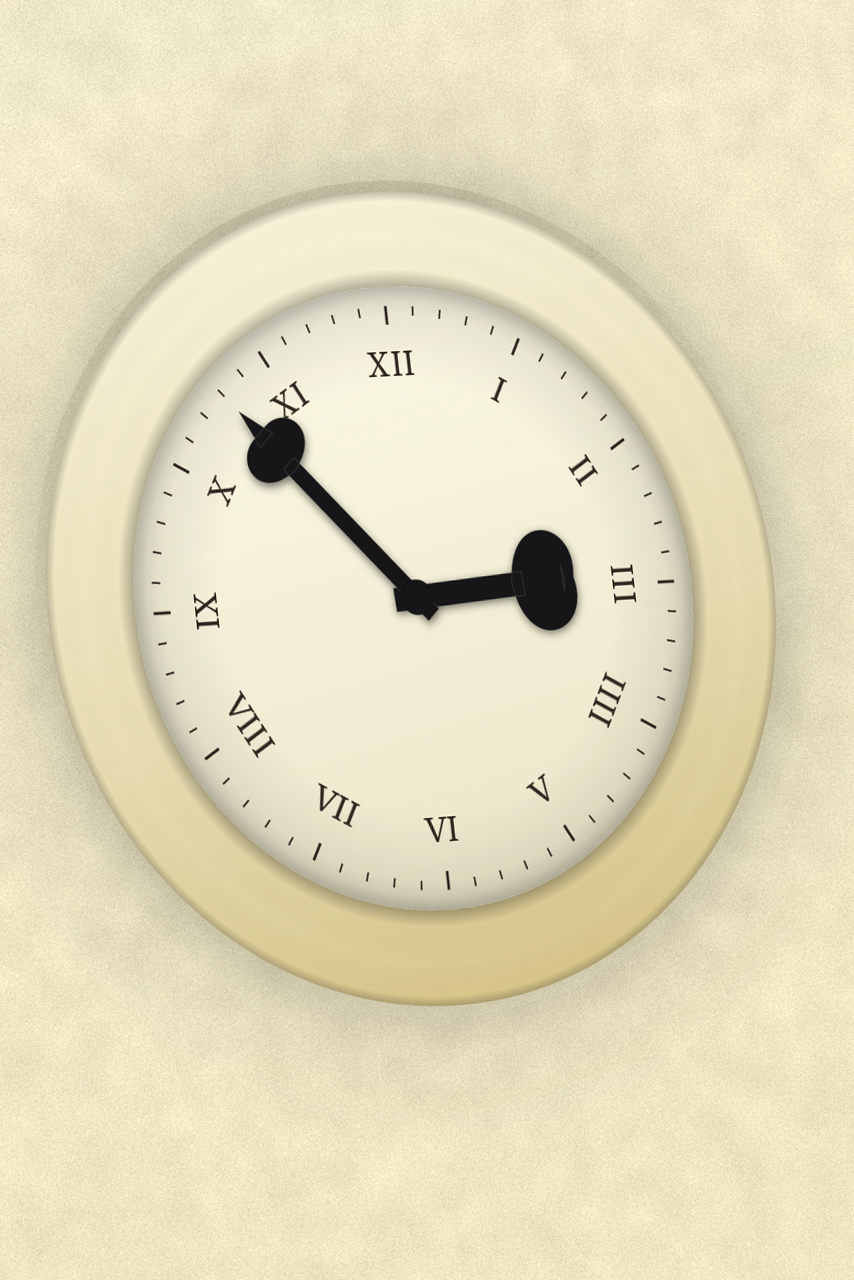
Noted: {"hour": 2, "minute": 53}
